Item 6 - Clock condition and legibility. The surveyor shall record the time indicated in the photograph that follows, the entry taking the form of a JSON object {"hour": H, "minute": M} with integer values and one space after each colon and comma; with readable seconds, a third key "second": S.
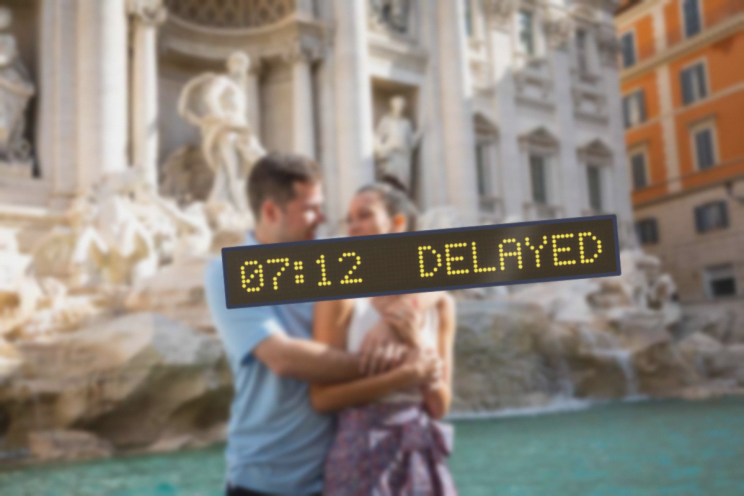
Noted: {"hour": 7, "minute": 12}
